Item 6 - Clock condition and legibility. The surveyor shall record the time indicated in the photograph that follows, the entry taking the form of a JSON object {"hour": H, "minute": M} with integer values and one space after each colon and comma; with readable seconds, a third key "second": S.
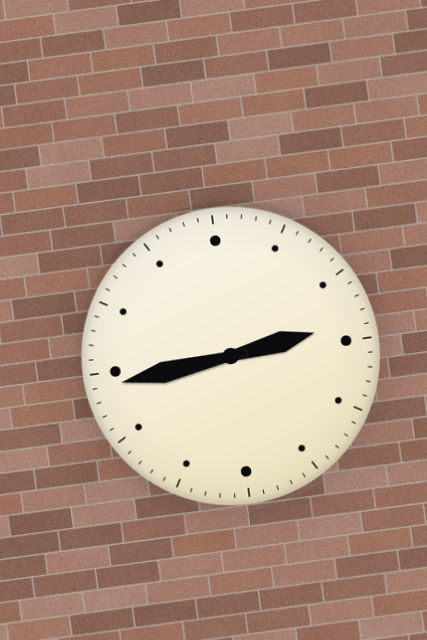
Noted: {"hour": 2, "minute": 44}
